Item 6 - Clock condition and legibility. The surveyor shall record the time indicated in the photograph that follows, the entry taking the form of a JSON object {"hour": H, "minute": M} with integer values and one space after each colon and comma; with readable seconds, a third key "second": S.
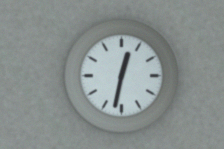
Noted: {"hour": 12, "minute": 32}
